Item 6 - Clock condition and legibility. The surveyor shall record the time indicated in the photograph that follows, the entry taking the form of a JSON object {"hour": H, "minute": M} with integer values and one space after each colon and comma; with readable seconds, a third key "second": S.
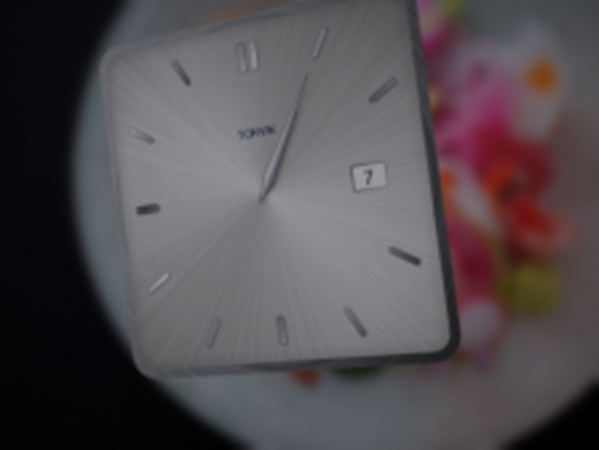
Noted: {"hour": 1, "minute": 5}
